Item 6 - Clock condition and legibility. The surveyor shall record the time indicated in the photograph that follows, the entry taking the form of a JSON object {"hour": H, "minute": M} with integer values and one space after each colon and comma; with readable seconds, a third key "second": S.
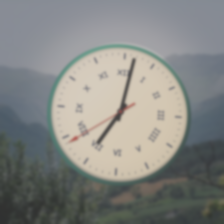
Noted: {"hour": 7, "minute": 1, "second": 39}
